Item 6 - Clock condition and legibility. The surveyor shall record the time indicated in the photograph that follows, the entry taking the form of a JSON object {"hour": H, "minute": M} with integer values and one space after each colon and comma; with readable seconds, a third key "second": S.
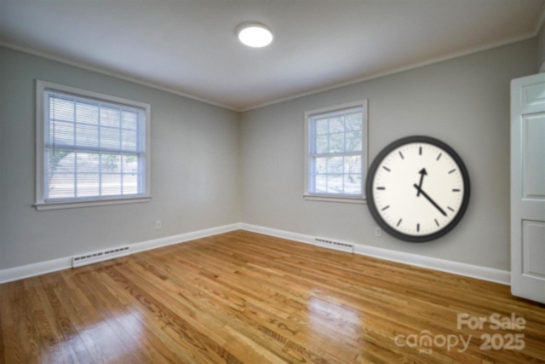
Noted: {"hour": 12, "minute": 22}
